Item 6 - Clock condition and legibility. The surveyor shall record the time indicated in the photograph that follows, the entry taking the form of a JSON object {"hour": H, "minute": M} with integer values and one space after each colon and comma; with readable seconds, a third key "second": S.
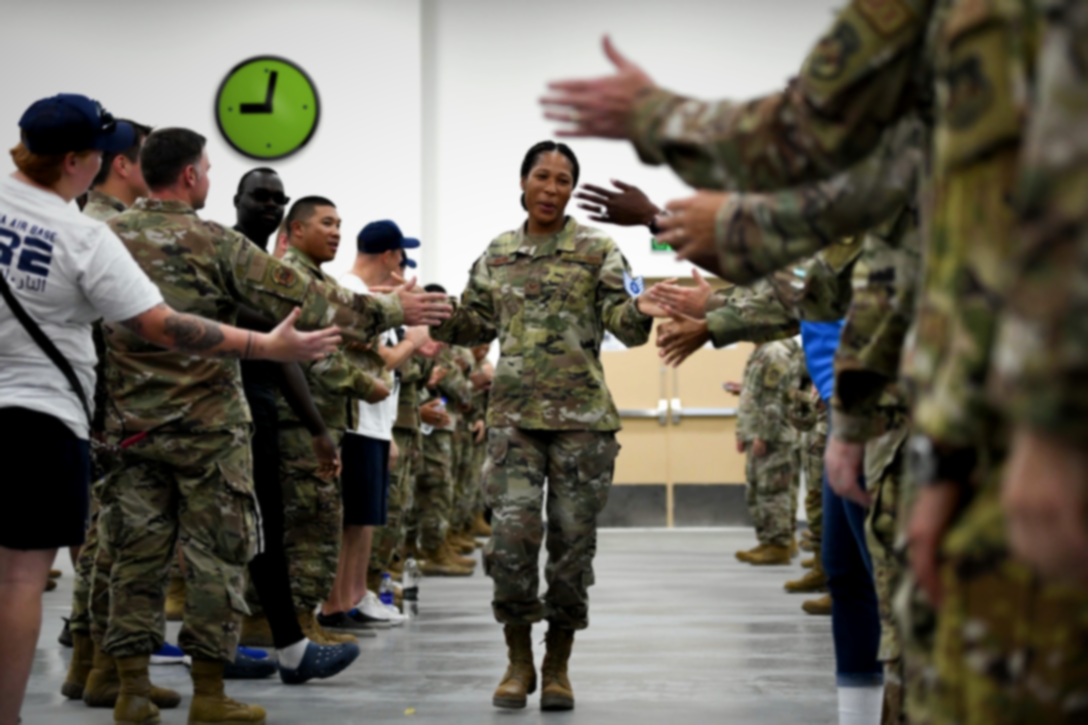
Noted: {"hour": 9, "minute": 2}
